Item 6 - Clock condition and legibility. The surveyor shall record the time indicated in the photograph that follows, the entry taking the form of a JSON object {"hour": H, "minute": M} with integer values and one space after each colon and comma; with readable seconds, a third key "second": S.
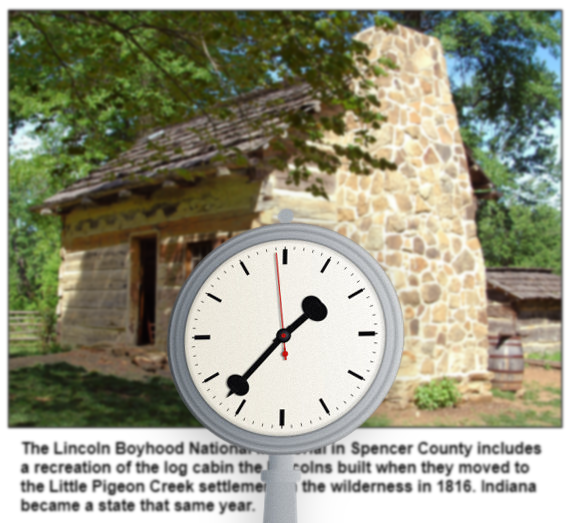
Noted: {"hour": 1, "minute": 36, "second": 59}
